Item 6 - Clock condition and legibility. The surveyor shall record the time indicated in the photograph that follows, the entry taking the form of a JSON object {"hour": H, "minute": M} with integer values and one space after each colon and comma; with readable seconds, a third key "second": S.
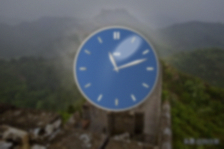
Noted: {"hour": 11, "minute": 12}
